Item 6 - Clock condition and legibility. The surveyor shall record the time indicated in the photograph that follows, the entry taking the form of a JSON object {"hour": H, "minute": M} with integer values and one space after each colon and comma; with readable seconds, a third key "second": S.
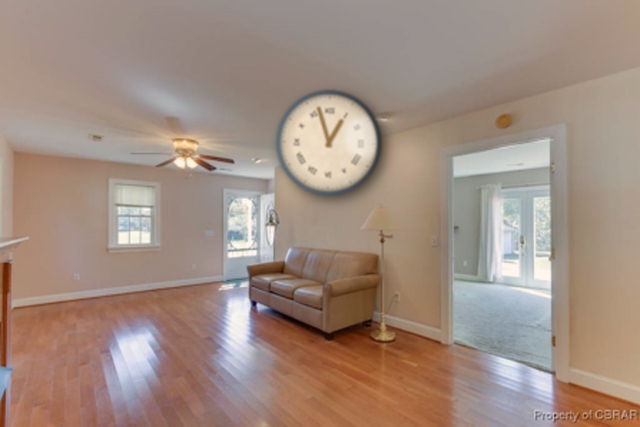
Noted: {"hour": 12, "minute": 57}
